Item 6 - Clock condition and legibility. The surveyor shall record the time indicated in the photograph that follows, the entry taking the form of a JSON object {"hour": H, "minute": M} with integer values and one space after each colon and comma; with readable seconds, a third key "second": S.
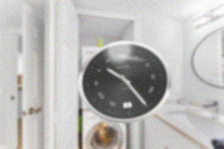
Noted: {"hour": 10, "minute": 25}
